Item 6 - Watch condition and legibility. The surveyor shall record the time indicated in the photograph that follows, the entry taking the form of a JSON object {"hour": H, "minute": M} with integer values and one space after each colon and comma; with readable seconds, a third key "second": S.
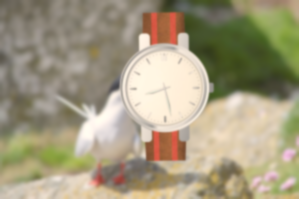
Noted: {"hour": 8, "minute": 28}
